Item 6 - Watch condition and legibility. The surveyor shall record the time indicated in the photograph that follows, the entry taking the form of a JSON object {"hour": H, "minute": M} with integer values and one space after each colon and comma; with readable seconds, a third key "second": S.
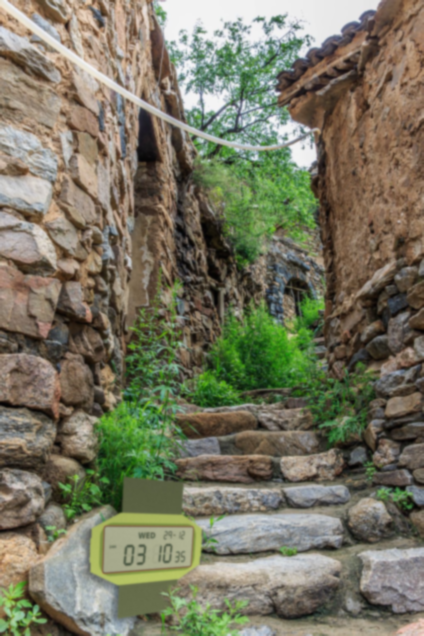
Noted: {"hour": 3, "minute": 10}
